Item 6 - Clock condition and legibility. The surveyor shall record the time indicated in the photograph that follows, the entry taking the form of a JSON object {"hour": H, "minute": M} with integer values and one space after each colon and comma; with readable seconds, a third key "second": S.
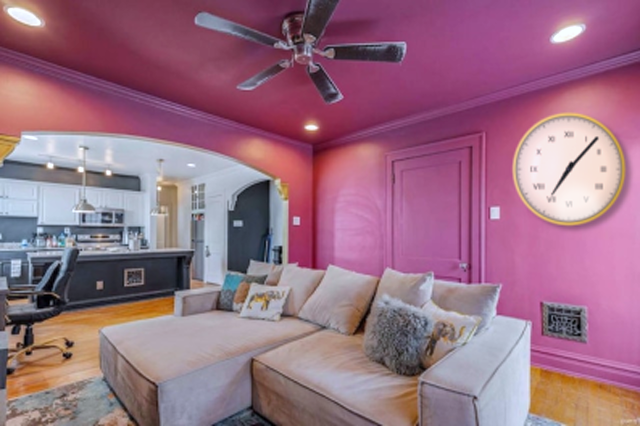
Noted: {"hour": 7, "minute": 7}
